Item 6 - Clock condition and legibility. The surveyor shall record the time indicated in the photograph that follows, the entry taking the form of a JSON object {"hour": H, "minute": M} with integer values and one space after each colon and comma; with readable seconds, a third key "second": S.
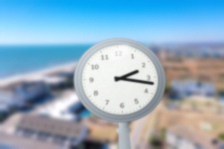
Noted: {"hour": 2, "minute": 17}
